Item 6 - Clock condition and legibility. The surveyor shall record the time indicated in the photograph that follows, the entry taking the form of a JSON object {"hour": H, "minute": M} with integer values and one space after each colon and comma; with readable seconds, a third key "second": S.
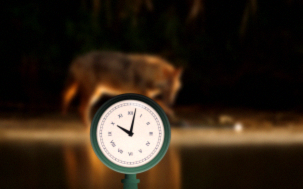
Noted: {"hour": 10, "minute": 2}
